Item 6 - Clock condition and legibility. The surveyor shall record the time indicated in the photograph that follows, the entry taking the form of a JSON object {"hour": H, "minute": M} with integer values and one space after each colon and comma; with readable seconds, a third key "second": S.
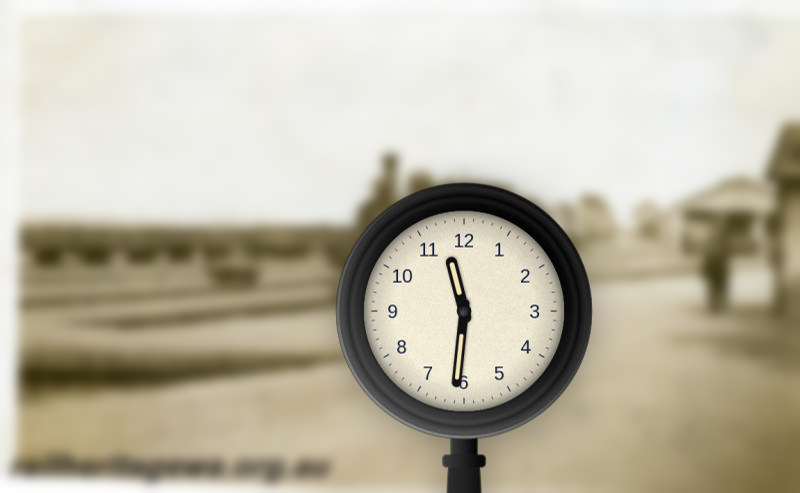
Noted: {"hour": 11, "minute": 31}
